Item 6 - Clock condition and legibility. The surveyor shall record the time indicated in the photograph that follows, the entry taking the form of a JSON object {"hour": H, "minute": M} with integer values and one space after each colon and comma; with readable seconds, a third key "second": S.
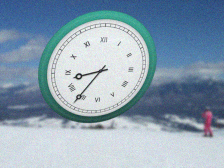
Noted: {"hour": 8, "minute": 36}
